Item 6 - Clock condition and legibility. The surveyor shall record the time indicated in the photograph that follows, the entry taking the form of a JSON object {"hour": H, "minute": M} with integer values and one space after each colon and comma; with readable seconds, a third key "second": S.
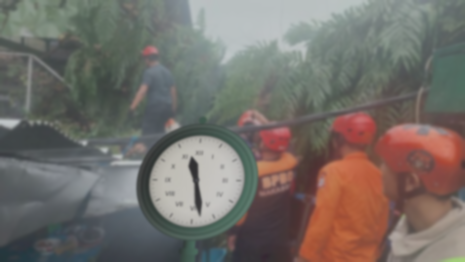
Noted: {"hour": 11, "minute": 28}
